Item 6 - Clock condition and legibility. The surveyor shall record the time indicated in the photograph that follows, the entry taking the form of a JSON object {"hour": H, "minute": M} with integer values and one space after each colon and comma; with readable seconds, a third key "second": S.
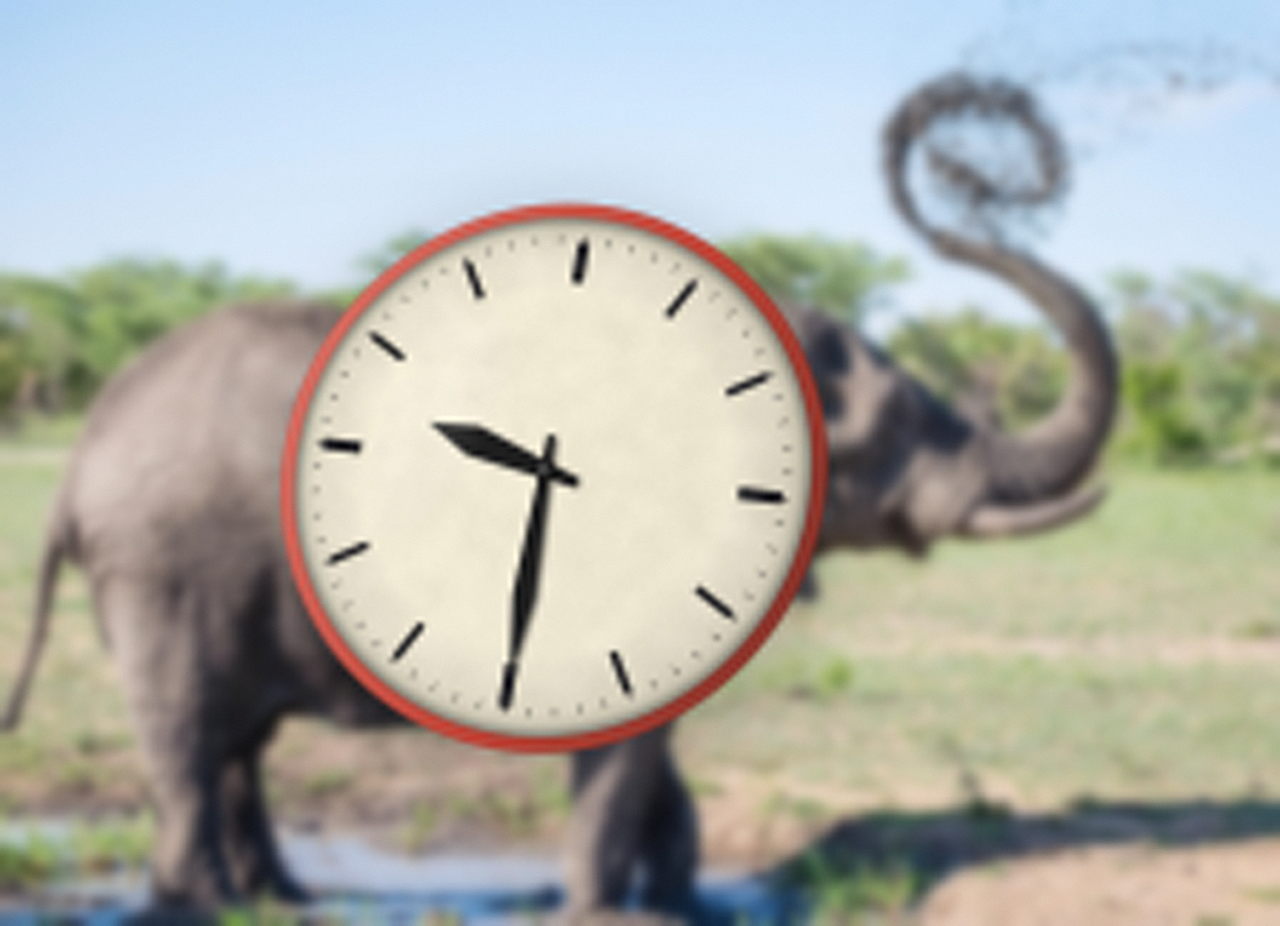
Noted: {"hour": 9, "minute": 30}
